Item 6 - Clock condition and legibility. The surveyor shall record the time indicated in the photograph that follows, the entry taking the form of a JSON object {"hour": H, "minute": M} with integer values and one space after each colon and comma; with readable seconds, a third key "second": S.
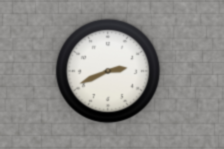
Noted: {"hour": 2, "minute": 41}
